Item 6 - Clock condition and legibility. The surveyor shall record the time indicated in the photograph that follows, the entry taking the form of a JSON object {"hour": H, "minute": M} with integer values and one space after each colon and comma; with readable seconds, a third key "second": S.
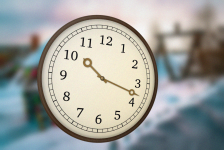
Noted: {"hour": 10, "minute": 18}
